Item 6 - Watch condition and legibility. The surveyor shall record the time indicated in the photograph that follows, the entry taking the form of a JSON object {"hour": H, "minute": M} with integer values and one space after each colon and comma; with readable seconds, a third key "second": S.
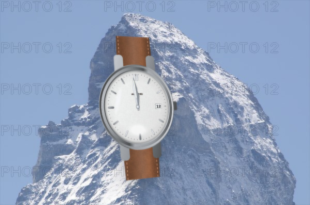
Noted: {"hour": 11, "minute": 59}
